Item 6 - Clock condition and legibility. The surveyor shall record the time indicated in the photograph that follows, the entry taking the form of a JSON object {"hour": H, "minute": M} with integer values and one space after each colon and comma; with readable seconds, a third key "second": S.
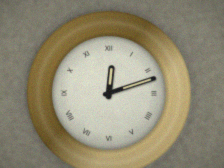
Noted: {"hour": 12, "minute": 12}
